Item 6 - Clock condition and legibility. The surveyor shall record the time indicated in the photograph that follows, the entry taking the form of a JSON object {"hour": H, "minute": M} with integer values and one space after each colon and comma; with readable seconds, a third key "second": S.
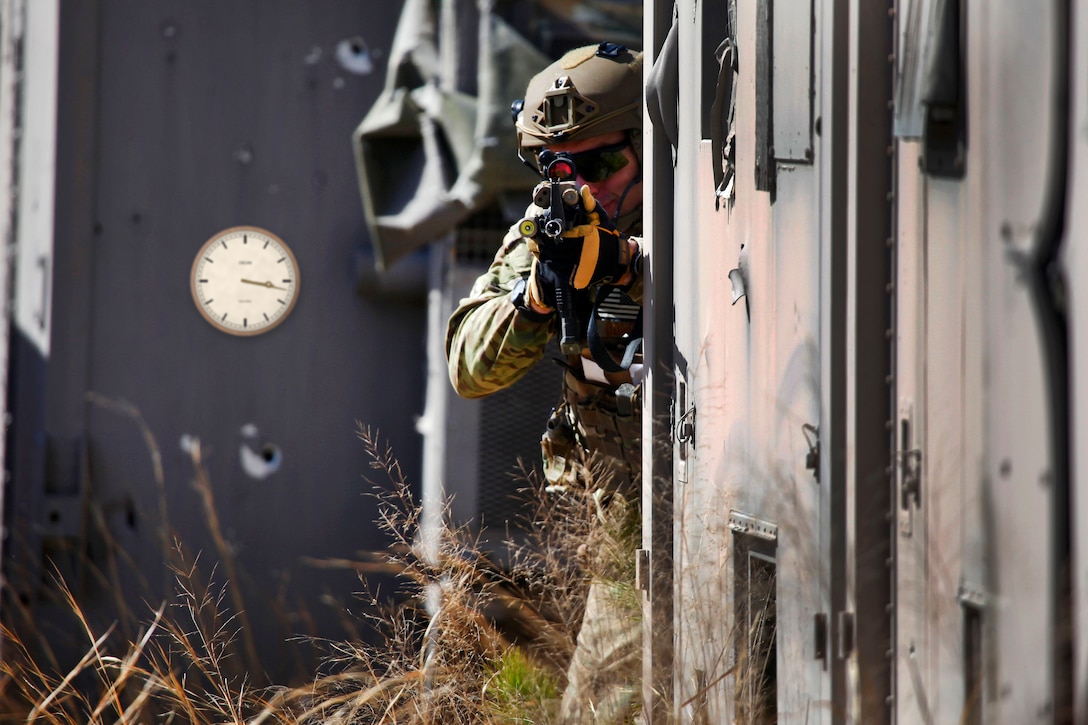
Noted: {"hour": 3, "minute": 17}
